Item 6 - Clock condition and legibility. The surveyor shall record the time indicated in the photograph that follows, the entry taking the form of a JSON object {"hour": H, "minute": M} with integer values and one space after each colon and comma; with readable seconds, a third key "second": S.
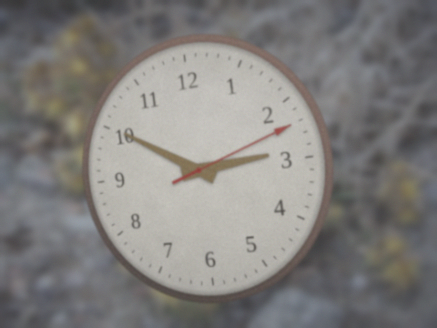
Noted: {"hour": 2, "minute": 50, "second": 12}
